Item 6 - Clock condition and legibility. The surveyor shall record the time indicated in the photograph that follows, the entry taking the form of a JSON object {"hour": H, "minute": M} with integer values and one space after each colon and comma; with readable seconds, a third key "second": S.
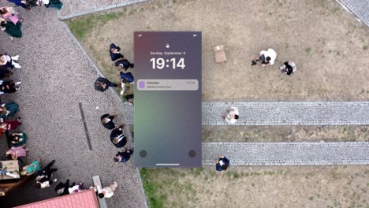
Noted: {"hour": 19, "minute": 14}
